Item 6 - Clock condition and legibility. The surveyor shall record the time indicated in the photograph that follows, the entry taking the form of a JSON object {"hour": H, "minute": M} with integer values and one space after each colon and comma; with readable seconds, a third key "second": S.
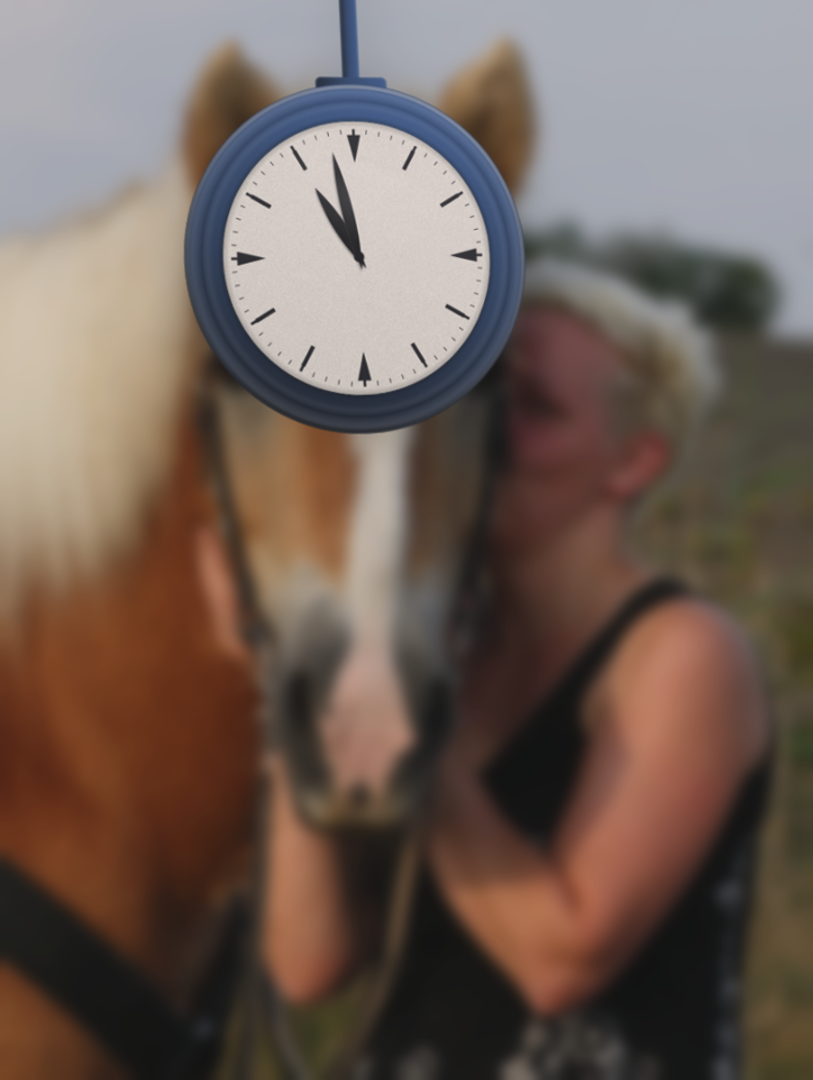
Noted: {"hour": 10, "minute": 58}
